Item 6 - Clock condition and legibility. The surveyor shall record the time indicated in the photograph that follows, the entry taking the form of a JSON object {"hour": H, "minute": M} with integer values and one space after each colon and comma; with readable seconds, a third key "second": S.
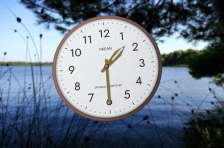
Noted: {"hour": 1, "minute": 30}
